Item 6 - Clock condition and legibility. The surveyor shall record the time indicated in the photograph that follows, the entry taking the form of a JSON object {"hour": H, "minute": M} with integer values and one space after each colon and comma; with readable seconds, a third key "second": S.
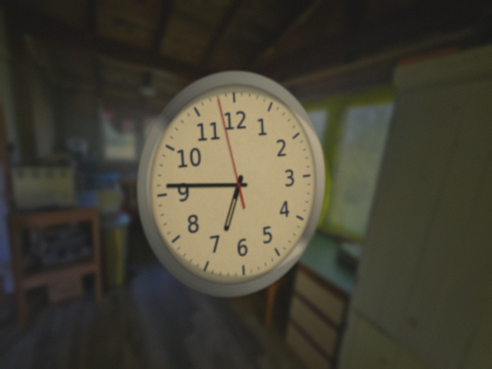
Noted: {"hour": 6, "minute": 45, "second": 58}
